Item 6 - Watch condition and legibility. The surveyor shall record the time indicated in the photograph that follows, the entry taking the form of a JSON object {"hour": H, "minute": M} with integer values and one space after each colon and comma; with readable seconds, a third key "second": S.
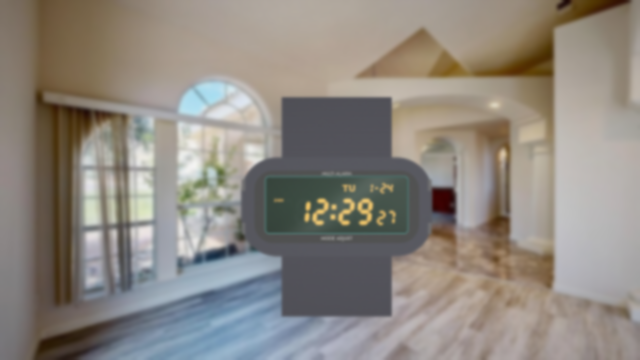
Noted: {"hour": 12, "minute": 29, "second": 27}
